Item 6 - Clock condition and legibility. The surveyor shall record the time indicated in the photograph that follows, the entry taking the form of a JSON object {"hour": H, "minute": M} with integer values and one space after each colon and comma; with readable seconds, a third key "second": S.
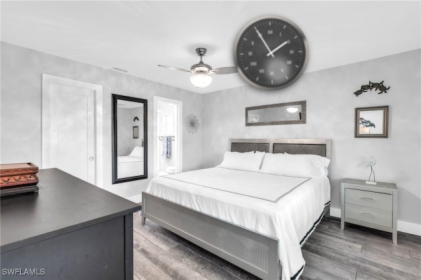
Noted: {"hour": 1, "minute": 55}
